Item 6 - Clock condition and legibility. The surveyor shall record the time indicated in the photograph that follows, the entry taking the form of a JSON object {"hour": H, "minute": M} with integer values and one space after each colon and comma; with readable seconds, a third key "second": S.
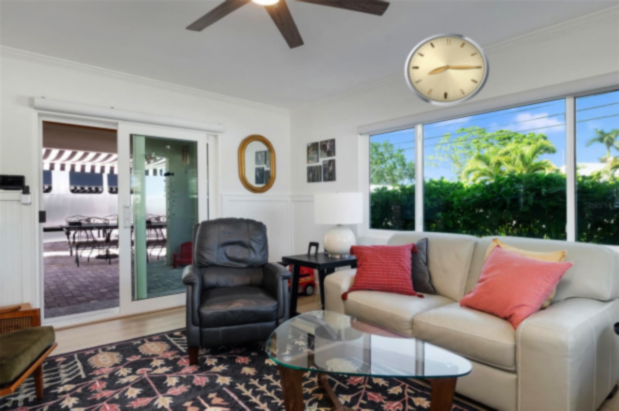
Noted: {"hour": 8, "minute": 15}
